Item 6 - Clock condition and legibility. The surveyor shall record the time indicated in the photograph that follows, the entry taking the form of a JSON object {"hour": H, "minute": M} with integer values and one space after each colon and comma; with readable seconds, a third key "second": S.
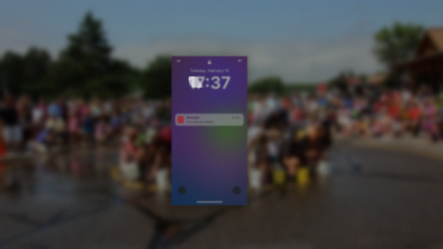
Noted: {"hour": 17, "minute": 37}
